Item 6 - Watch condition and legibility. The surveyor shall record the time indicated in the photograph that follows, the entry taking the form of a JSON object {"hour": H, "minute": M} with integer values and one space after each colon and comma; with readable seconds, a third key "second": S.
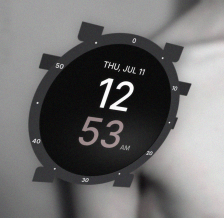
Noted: {"hour": 12, "minute": 53}
